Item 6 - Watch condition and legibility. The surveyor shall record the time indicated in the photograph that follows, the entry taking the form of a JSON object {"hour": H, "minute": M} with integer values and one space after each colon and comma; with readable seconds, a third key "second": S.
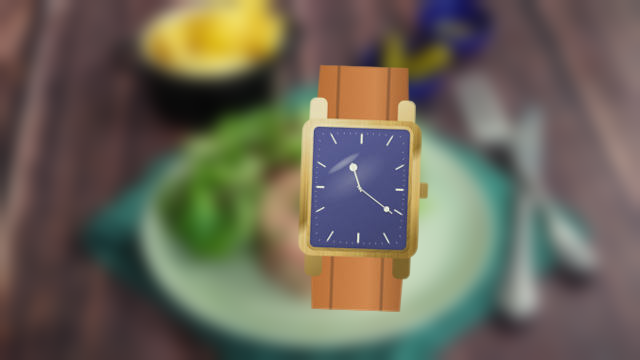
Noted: {"hour": 11, "minute": 21}
